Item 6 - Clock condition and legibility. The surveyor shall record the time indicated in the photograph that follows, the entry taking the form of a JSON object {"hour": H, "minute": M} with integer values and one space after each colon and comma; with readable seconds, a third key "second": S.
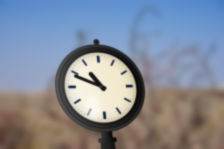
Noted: {"hour": 10, "minute": 49}
